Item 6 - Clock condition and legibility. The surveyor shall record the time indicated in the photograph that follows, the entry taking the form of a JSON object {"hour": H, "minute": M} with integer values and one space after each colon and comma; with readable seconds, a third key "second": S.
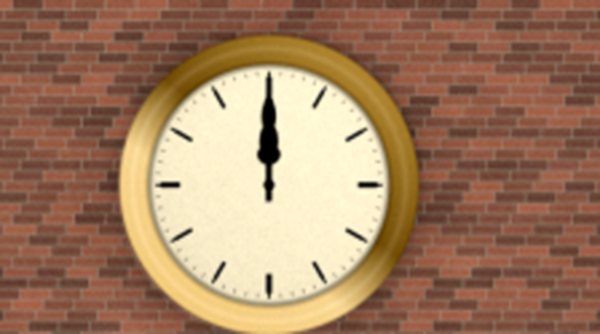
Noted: {"hour": 12, "minute": 0}
